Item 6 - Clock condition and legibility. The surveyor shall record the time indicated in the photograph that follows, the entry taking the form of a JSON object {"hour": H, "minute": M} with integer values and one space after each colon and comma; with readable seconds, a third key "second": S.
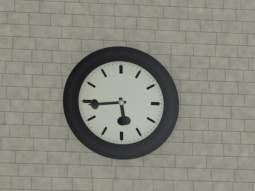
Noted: {"hour": 5, "minute": 44}
